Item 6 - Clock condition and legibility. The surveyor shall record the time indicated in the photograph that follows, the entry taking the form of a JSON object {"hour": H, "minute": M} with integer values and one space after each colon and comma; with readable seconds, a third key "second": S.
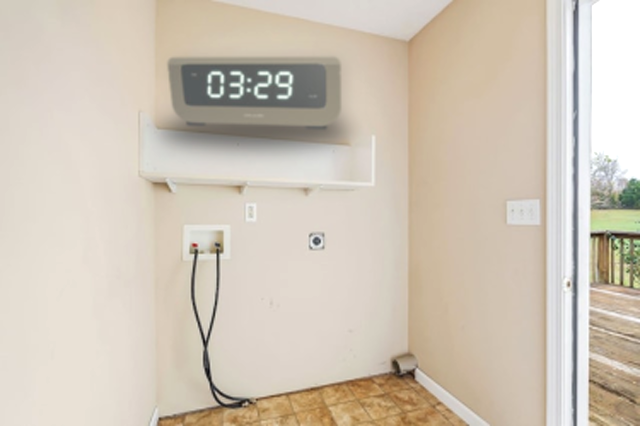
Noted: {"hour": 3, "minute": 29}
